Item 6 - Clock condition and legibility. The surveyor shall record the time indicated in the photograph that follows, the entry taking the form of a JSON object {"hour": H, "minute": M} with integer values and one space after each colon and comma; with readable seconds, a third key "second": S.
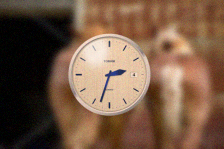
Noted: {"hour": 2, "minute": 33}
